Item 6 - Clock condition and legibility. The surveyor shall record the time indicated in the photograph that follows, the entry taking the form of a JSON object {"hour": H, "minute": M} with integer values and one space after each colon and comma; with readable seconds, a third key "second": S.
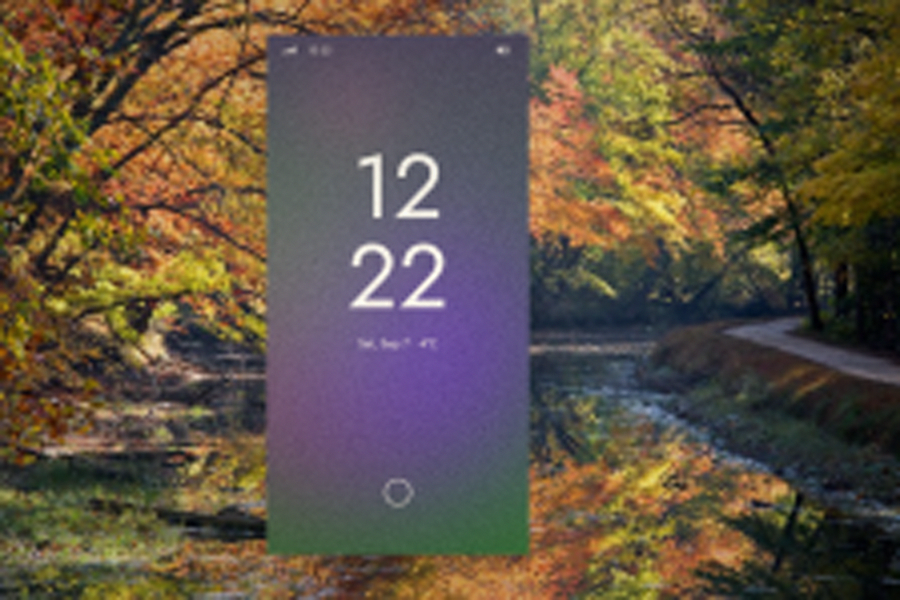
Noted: {"hour": 12, "minute": 22}
